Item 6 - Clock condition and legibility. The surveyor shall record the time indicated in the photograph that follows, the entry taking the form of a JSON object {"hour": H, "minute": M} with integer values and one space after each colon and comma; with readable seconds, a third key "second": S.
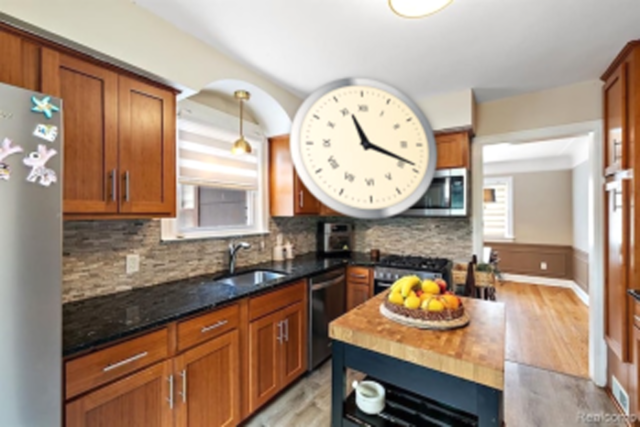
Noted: {"hour": 11, "minute": 19}
